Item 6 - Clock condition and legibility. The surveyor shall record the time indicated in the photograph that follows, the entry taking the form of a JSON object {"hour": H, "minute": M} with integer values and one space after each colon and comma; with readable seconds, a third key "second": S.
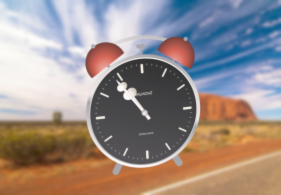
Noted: {"hour": 10, "minute": 54}
